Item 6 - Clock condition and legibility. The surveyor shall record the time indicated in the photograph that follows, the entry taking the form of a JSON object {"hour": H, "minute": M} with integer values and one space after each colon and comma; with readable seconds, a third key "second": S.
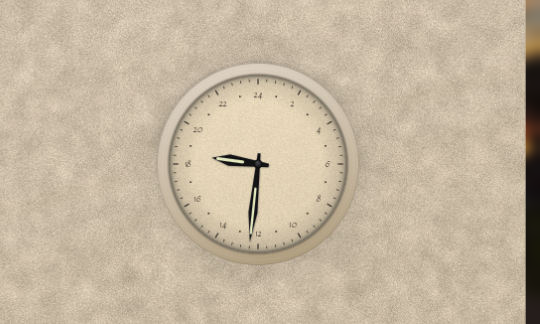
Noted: {"hour": 18, "minute": 31}
